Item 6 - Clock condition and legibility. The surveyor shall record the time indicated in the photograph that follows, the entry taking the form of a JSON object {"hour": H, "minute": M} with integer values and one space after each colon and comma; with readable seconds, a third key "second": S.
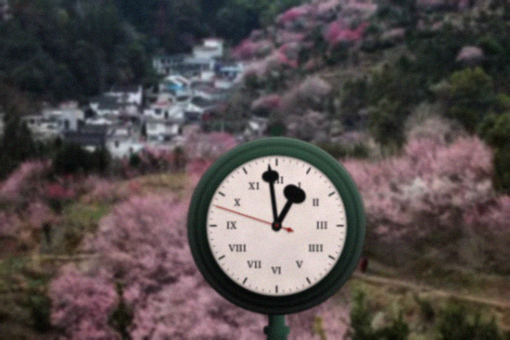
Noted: {"hour": 12, "minute": 58, "second": 48}
